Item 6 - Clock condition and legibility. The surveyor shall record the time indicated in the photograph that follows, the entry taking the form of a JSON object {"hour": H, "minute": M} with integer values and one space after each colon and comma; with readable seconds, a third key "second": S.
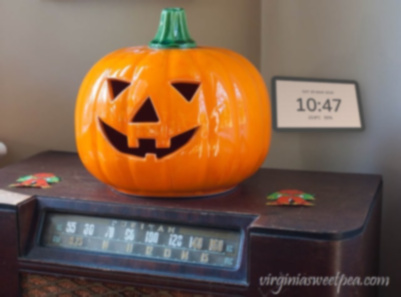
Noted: {"hour": 10, "minute": 47}
